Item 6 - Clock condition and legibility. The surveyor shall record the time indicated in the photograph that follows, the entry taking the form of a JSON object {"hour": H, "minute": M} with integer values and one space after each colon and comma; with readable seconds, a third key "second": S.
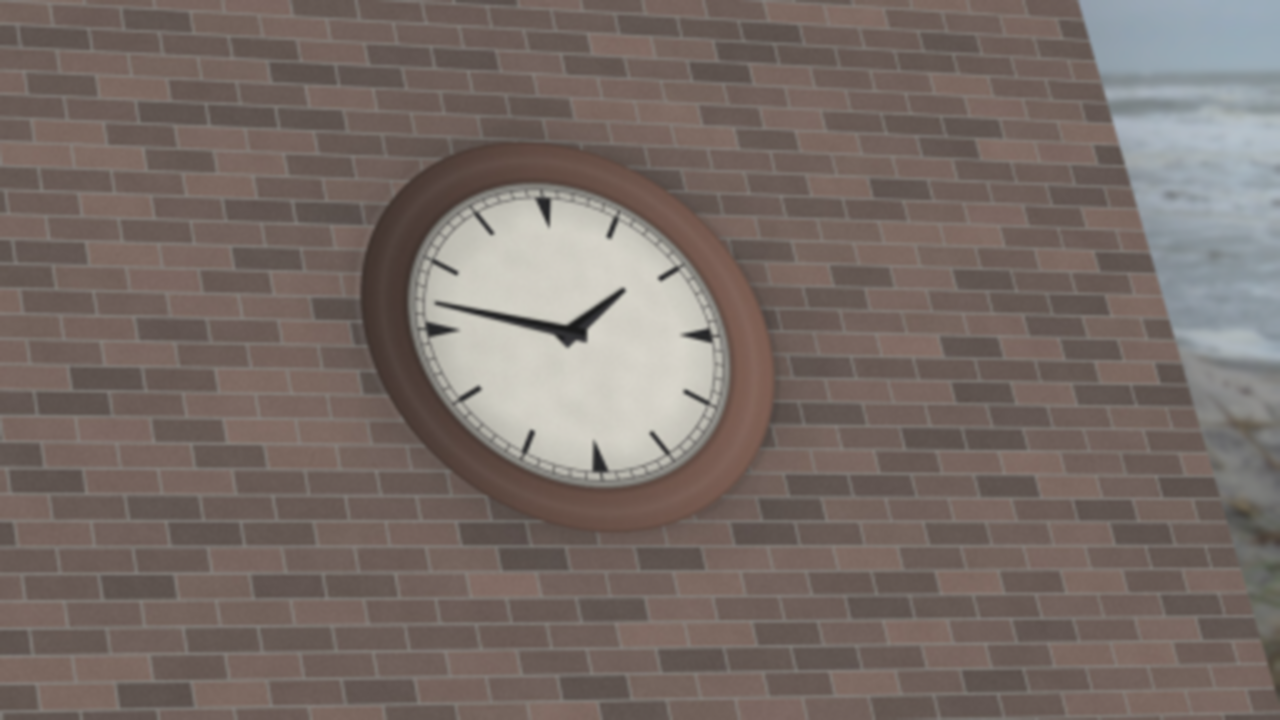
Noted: {"hour": 1, "minute": 47}
